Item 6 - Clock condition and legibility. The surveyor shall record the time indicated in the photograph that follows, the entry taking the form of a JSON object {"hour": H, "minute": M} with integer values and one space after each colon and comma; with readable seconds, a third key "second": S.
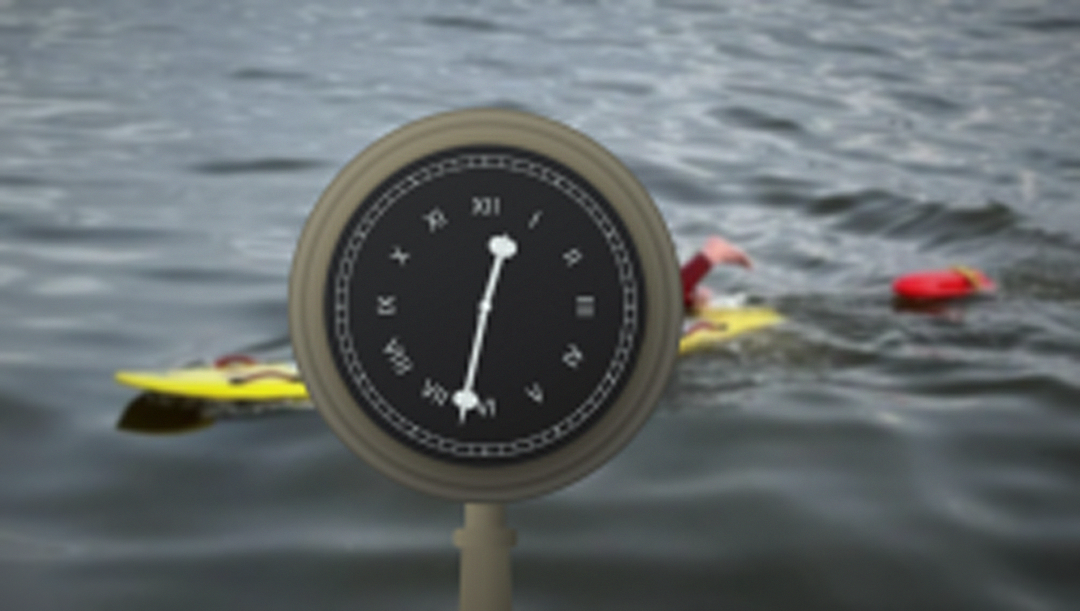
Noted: {"hour": 12, "minute": 32}
